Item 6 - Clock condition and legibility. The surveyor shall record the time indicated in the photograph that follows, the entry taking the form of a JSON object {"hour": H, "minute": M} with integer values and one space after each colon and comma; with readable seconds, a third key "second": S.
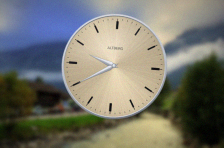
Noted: {"hour": 9, "minute": 40}
